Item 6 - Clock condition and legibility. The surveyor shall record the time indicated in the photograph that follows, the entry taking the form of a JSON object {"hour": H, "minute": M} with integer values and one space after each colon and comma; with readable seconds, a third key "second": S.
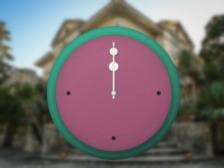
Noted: {"hour": 12, "minute": 0}
